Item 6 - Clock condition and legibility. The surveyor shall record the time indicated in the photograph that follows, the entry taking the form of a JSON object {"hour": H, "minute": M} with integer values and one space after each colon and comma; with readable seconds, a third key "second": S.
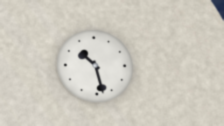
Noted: {"hour": 10, "minute": 28}
